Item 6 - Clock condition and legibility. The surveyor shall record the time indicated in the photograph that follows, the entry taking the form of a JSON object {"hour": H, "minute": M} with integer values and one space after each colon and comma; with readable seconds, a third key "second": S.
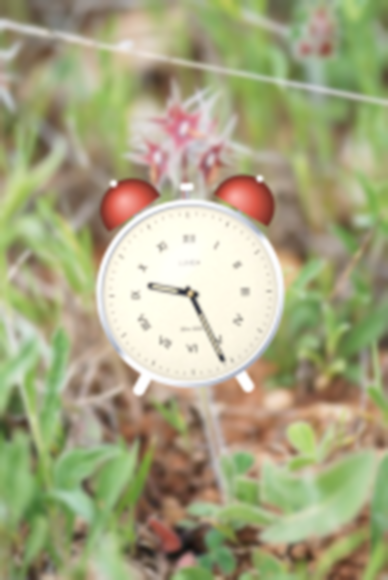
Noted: {"hour": 9, "minute": 26}
